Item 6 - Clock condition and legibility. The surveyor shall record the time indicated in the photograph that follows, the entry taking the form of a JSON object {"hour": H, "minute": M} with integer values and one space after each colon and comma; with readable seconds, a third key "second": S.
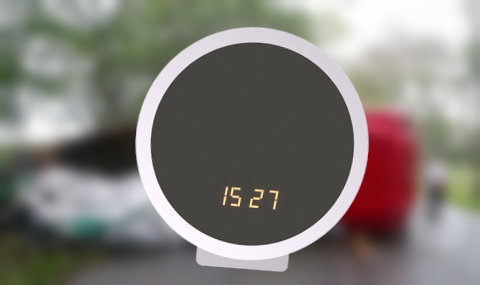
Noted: {"hour": 15, "minute": 27}
